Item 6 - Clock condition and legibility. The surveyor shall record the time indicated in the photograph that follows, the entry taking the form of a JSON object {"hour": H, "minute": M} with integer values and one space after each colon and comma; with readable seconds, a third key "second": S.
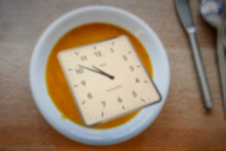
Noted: {"hour": 10, "minute": 52}
